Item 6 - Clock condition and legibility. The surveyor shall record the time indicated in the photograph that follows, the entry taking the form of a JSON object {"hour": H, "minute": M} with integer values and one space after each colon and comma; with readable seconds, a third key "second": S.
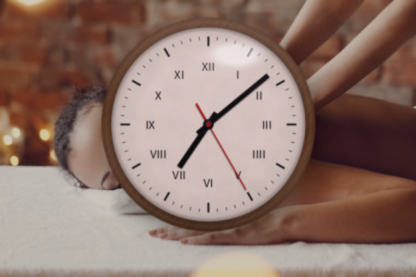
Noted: {"hour": 7, "minute": 8, "second": 25}
